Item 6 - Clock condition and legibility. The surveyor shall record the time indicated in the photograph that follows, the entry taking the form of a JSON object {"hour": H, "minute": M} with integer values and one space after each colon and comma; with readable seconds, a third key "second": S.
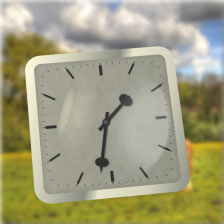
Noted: {"hour": 1, "minute": 32}
